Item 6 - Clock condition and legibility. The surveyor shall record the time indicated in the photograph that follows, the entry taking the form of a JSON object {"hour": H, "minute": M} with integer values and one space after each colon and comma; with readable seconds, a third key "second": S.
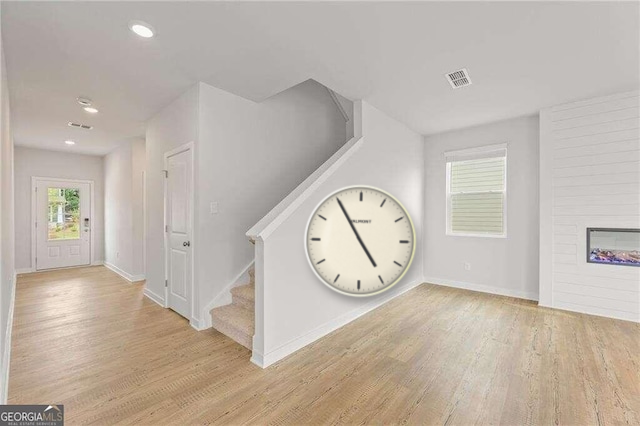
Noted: {"hour": 4, "minute": 55}
